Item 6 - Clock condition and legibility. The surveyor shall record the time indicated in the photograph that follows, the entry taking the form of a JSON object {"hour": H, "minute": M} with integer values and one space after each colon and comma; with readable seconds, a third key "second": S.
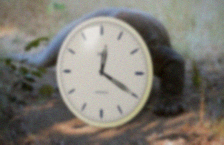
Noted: {"hour": 12, "minute": 20}
